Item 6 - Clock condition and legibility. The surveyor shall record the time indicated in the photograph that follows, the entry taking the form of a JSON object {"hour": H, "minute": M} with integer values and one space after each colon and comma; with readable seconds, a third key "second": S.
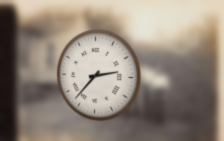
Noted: {"hour": 2, "minute": 37}
